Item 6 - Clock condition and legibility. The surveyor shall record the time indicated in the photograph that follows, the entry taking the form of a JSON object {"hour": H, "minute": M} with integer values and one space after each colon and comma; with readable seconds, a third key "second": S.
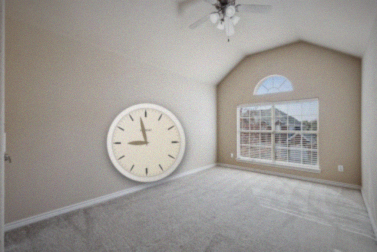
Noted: {"hour": 8, "minute": 58}
